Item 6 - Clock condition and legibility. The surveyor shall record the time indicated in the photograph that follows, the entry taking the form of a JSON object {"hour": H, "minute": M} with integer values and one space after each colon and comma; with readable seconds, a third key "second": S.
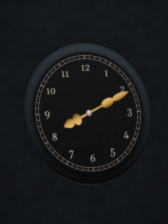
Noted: {"hour": 8, "minute": 11}
